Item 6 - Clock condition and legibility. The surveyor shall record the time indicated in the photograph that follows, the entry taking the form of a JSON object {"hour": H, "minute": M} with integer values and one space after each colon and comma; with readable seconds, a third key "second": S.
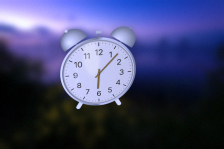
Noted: {"hour": 6, "minute": 7}
